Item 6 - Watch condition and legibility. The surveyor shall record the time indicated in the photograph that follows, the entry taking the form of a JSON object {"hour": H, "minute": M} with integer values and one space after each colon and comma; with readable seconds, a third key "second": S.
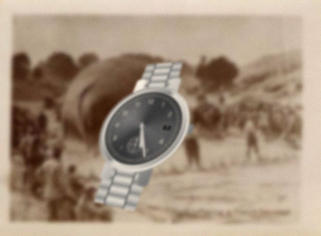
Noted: {"hour": 5, "minute": 26}
